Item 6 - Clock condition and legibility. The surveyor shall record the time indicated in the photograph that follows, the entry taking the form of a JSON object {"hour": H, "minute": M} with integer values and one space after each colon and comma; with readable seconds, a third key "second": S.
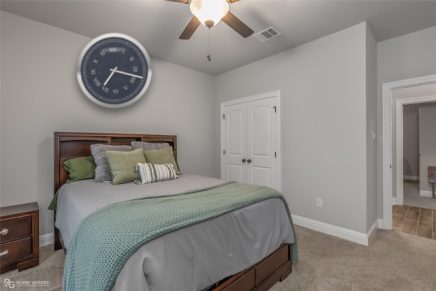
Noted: {"hour": 7, "minute": 18}
